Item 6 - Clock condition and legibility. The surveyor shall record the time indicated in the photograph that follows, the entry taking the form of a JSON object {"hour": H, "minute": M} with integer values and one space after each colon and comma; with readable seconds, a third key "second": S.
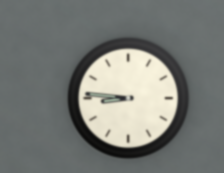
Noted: {"hour": 8, "minute": 46}
